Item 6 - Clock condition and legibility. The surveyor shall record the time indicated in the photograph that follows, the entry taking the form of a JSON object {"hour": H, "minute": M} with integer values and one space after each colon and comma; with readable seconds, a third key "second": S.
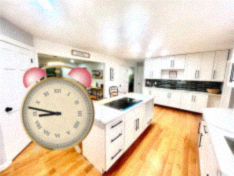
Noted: {"hour": 8, "minute": 47}
